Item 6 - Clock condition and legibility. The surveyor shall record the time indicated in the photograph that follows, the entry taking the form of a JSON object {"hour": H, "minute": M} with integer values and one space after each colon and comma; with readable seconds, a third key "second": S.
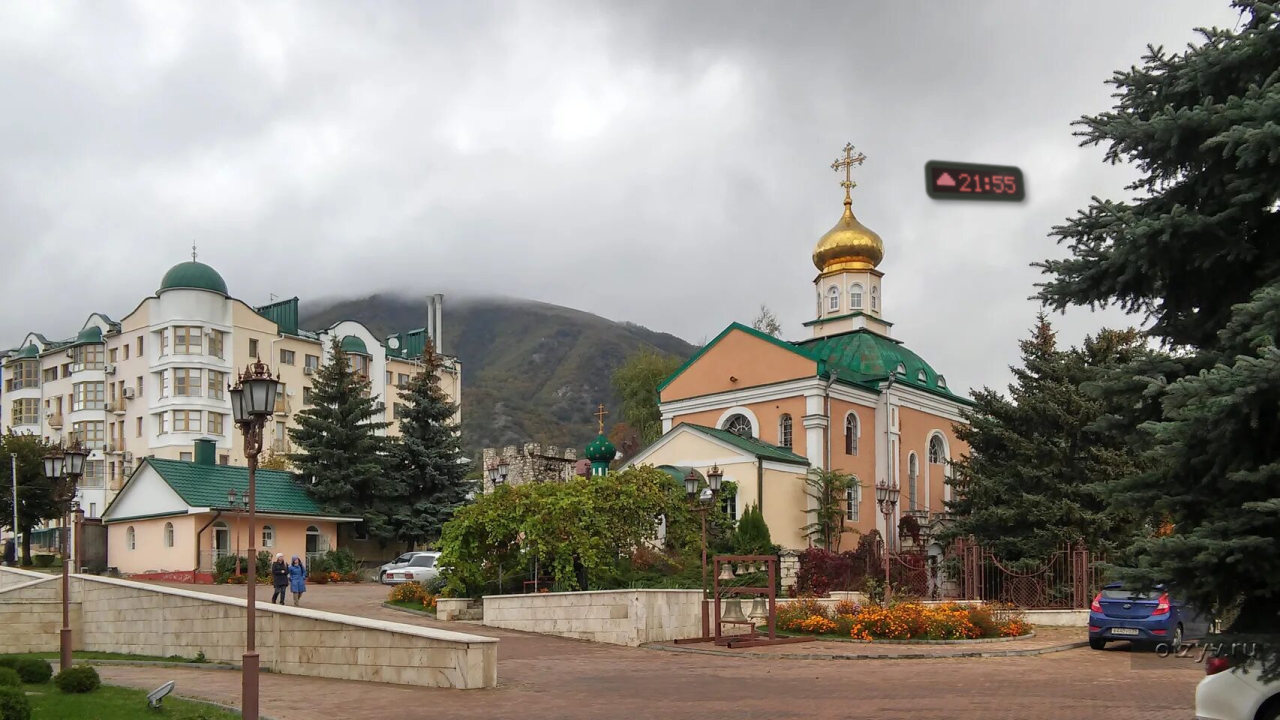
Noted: {"hour": 21, "minute": 55}
